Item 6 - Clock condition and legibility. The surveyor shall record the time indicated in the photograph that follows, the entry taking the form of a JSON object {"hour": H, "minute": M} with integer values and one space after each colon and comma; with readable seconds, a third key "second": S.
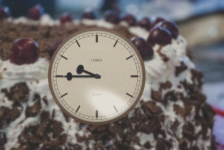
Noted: {"hour": 9, "minute": 45}
